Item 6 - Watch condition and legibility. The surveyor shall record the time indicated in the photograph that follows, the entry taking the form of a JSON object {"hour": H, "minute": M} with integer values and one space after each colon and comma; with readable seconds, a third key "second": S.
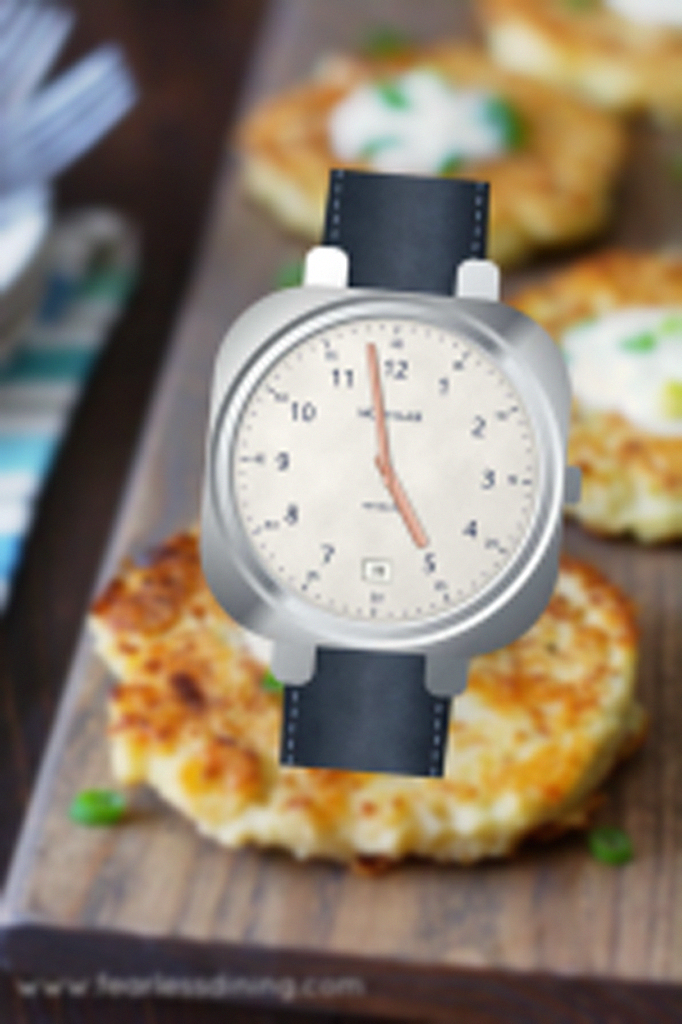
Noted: {"hour": 4, "minute": 58}
